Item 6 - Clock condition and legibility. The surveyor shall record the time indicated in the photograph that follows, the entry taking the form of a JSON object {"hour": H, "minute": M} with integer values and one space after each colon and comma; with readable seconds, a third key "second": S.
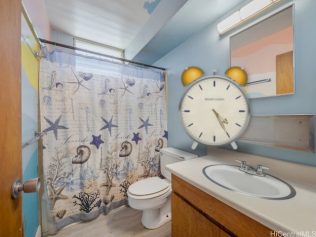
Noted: {"hour": 4, "minute": 25}
